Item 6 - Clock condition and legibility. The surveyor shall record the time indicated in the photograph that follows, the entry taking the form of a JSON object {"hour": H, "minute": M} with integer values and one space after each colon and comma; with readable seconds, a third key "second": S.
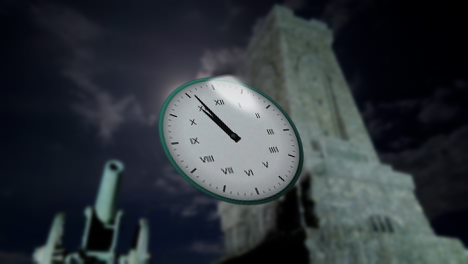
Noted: {"hour": 10, "minute": 56}
